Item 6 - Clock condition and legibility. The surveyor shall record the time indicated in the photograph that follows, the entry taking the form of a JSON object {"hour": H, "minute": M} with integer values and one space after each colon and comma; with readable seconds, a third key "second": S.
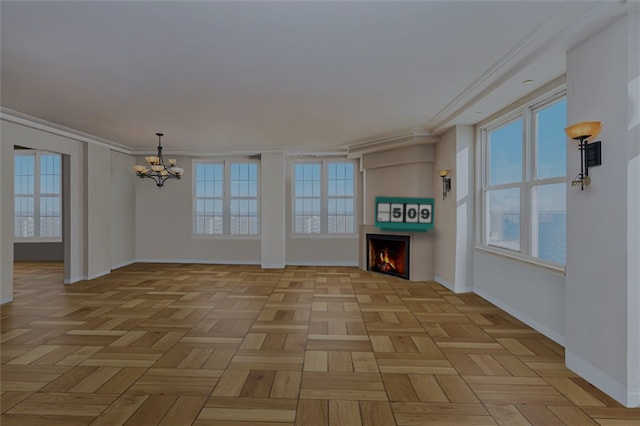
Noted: {"hour": 5, "minute": 9}
